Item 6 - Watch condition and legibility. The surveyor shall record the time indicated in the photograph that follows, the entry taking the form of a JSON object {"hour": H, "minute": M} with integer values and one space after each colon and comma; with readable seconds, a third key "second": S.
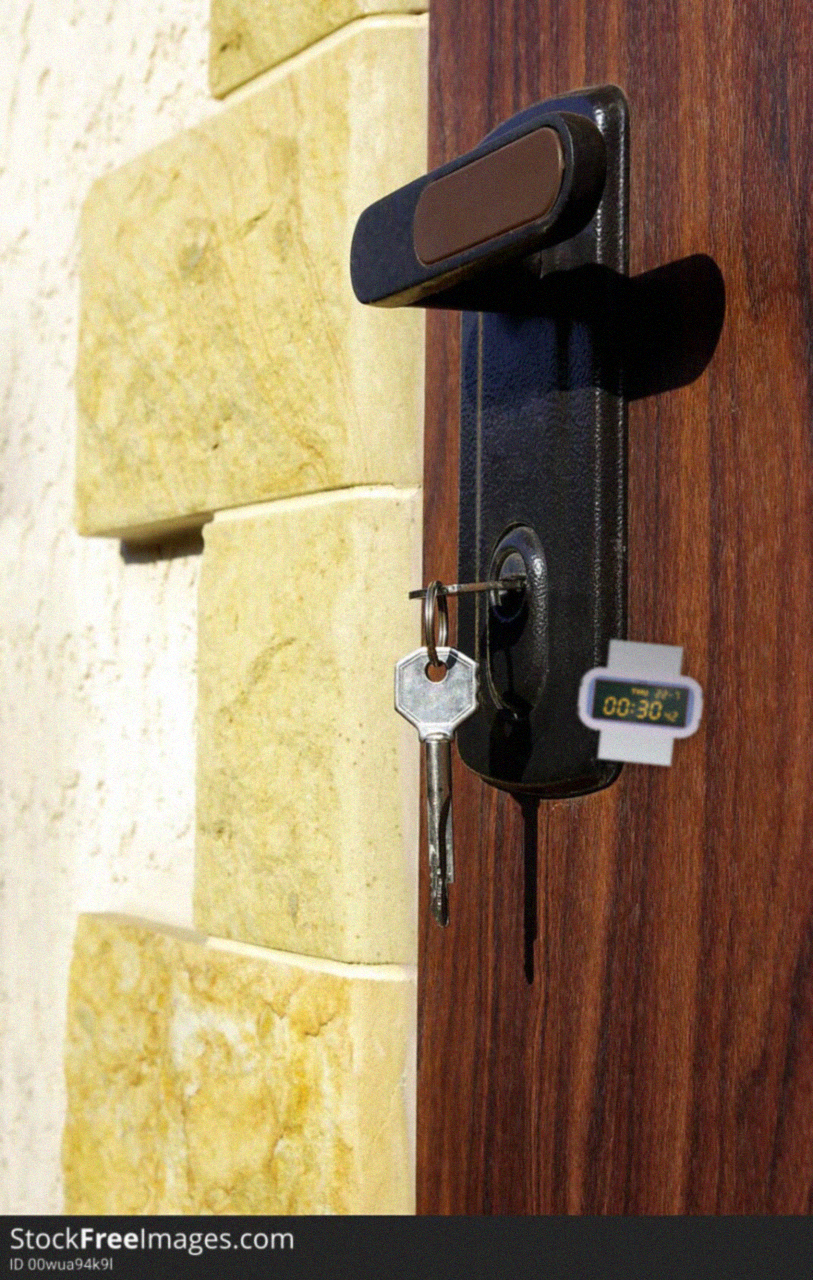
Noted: {"hour": 0, "minute": 30}
